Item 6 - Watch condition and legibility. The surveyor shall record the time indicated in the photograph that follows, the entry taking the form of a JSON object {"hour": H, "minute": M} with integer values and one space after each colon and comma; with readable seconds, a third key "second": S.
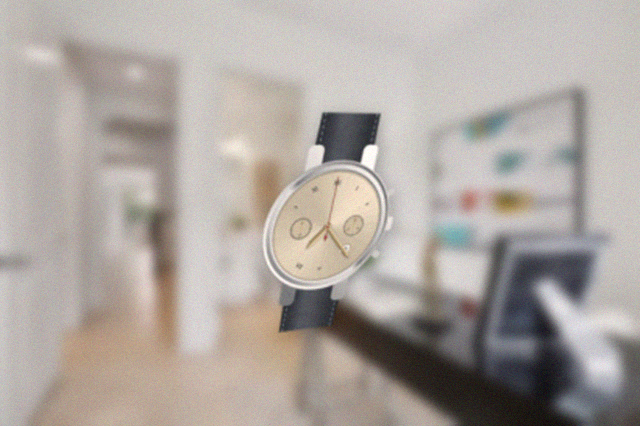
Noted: {"hour": 7, "minute": 23}
